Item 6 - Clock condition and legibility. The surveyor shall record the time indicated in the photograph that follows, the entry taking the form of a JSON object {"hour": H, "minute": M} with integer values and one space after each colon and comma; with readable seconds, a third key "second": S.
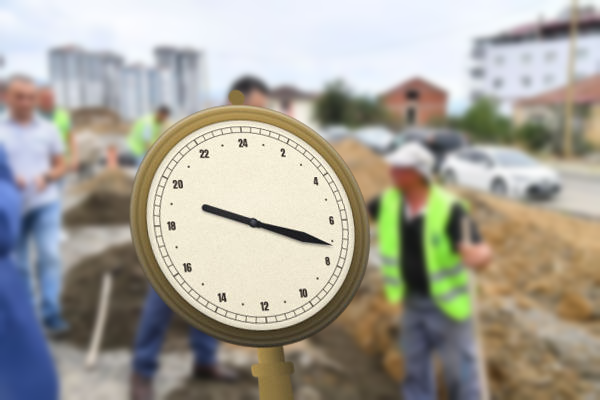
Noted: {"hour": 19, "minute": 18}
